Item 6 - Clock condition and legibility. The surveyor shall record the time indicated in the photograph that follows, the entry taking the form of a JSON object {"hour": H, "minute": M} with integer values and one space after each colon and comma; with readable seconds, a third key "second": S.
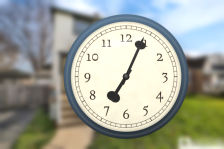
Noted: {"hour": 7, "minute": 4}
